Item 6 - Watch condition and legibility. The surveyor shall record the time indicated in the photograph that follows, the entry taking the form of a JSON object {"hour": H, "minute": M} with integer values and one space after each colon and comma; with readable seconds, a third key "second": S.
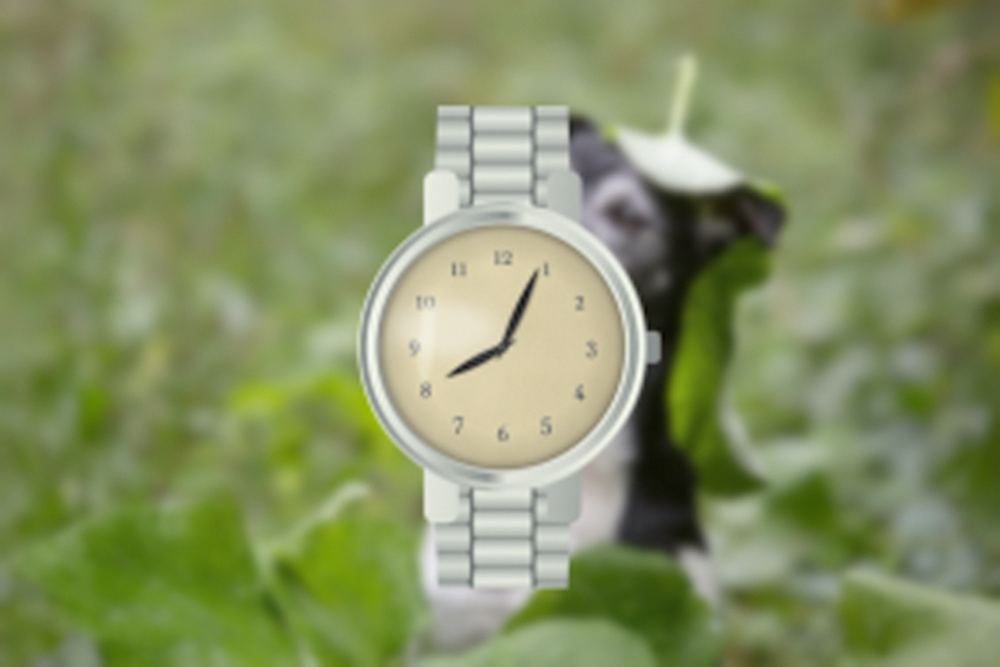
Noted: {"hour": 8, "minute": 4}
